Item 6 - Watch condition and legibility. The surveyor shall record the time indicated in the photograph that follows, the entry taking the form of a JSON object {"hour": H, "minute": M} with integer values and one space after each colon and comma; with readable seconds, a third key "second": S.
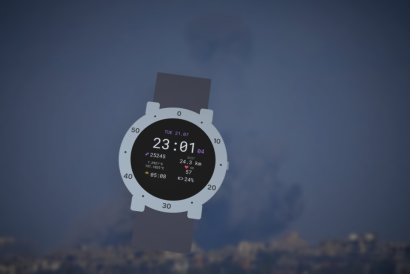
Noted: {"hour": 23, "minute": 1}
